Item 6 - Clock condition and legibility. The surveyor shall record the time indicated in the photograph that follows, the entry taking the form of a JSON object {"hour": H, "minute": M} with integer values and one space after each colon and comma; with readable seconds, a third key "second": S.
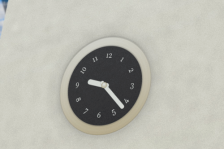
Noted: {"hour": 9, "minute": 22}
